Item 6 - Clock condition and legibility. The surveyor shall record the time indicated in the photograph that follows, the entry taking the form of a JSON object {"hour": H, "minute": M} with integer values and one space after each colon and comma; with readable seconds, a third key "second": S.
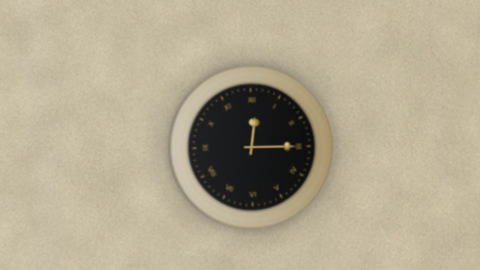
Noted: {"hour": 12, "minute": 15}
